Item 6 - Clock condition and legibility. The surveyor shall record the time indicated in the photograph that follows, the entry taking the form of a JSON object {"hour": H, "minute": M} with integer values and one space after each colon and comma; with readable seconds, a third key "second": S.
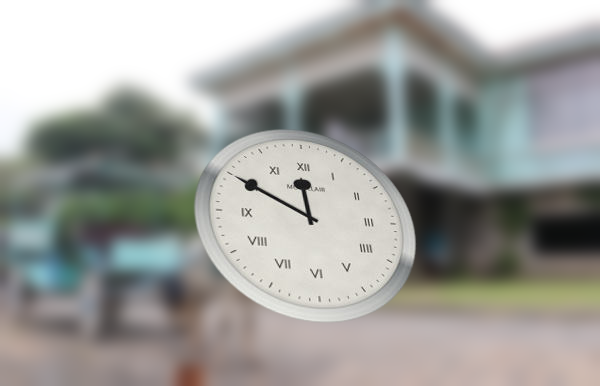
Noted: {"hour": 11, "minute": 50}
